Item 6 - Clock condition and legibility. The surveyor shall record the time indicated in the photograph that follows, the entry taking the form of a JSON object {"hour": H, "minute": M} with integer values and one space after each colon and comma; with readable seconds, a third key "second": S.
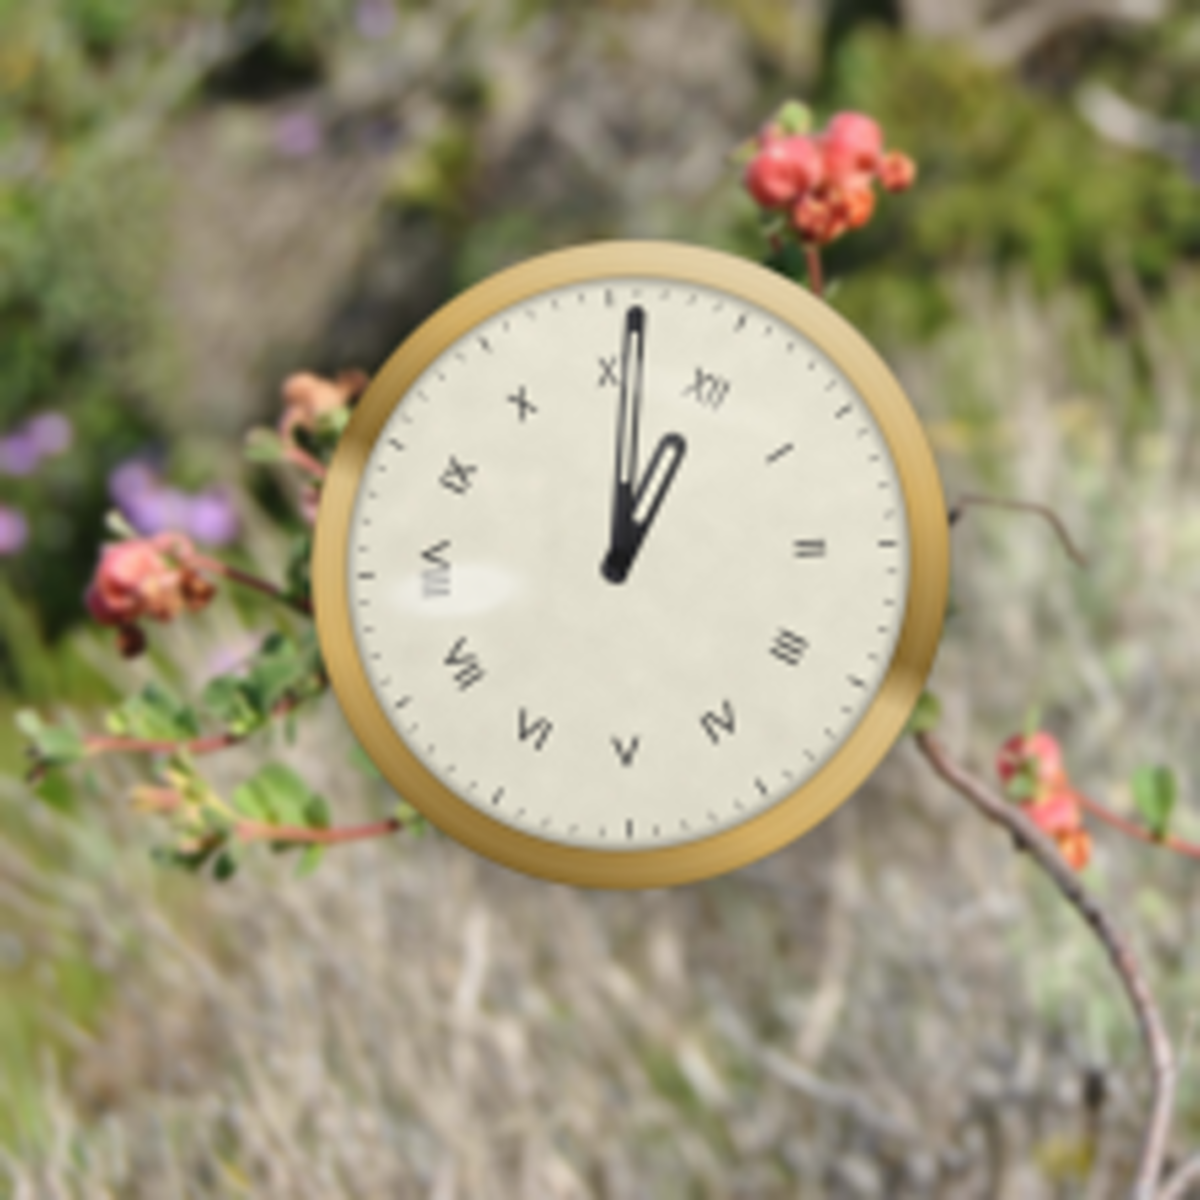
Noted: {"hour": 11, "minute": 56}
